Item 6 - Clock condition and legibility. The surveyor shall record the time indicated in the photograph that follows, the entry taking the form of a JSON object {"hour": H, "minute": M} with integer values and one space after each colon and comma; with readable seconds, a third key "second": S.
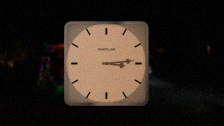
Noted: {"hour": 3, "minute": 14}
